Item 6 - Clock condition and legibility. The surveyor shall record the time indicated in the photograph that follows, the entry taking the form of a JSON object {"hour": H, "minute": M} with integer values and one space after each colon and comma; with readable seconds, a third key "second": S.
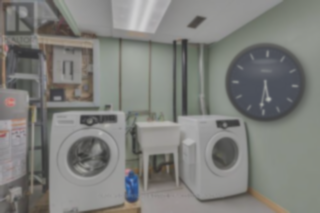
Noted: {"hour": 5, "minute": 31}
